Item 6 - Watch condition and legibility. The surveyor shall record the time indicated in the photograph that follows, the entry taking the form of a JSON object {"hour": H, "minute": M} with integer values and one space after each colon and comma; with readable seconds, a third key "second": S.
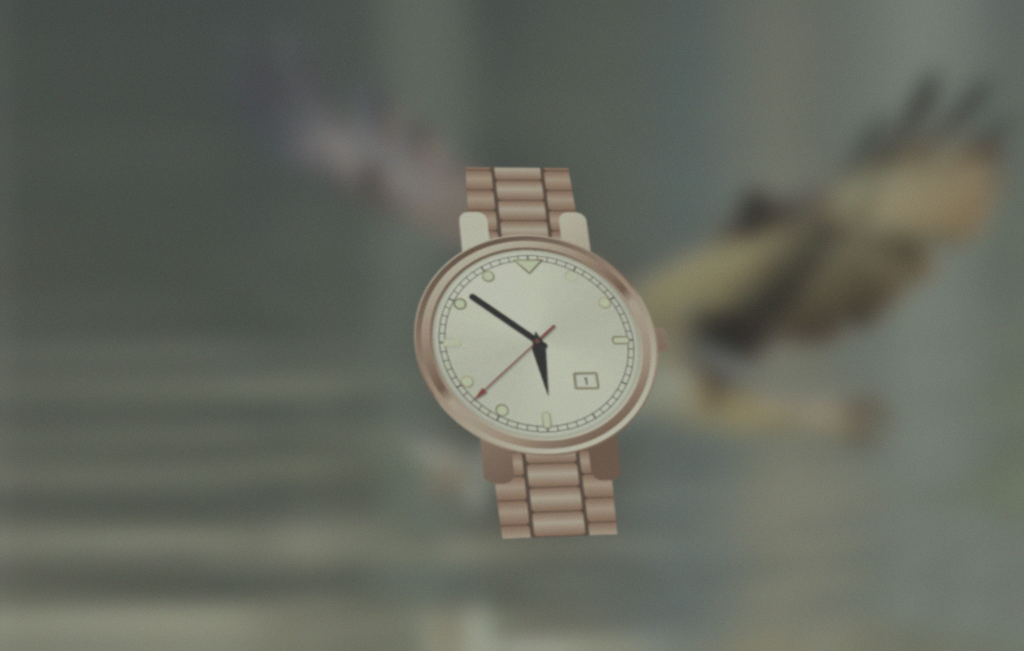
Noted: {"hour": 5, "minute": 51, "second": 38}
